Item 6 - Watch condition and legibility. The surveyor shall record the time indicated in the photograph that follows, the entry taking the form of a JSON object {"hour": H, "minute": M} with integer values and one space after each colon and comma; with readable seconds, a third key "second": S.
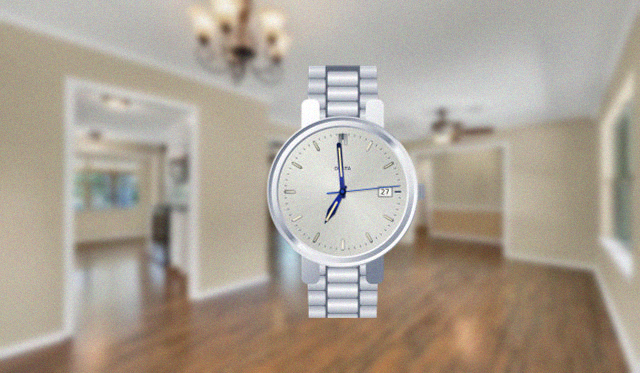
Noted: {"hour": 6, "minute": 59, "second": 14}
